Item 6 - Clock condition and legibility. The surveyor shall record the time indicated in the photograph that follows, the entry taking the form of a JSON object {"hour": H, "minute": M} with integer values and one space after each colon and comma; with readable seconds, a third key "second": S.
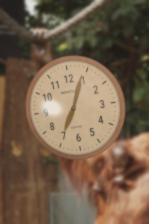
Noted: {"hour": 7, "minute": 4}
